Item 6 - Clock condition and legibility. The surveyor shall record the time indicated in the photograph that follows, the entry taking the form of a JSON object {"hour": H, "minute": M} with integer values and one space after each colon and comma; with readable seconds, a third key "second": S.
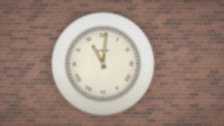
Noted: {"hour": 11, "minute": 1}
